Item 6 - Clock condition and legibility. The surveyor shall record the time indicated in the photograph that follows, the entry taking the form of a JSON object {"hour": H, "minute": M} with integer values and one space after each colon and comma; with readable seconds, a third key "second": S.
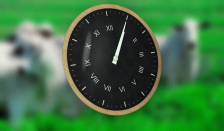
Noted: {"hour": 1, "minute": 5}
